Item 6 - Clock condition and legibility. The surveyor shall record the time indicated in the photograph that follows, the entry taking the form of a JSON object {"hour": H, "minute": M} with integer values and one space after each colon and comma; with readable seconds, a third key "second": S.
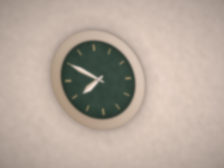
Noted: {"hour": 7, "minute": 50}
